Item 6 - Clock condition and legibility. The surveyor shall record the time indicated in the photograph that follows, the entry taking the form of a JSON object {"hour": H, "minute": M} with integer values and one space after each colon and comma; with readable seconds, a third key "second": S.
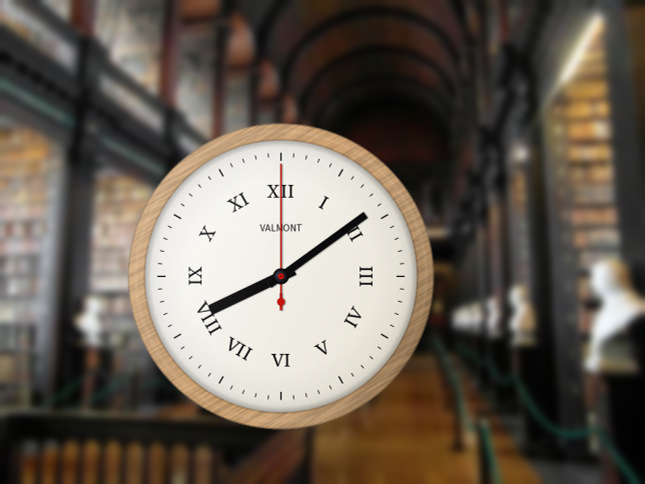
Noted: {"hour": 8, "minute": 9, "second": 0}
